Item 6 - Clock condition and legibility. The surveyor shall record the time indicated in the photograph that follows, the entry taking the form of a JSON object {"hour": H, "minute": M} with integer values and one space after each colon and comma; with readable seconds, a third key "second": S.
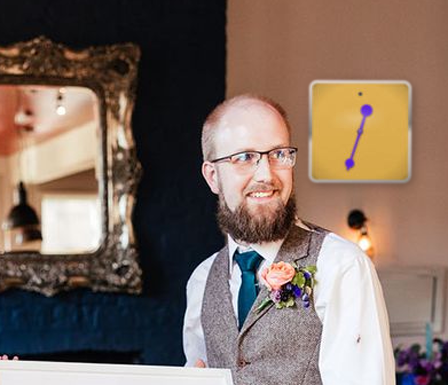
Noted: {"hour": 12, "minute": 33}
